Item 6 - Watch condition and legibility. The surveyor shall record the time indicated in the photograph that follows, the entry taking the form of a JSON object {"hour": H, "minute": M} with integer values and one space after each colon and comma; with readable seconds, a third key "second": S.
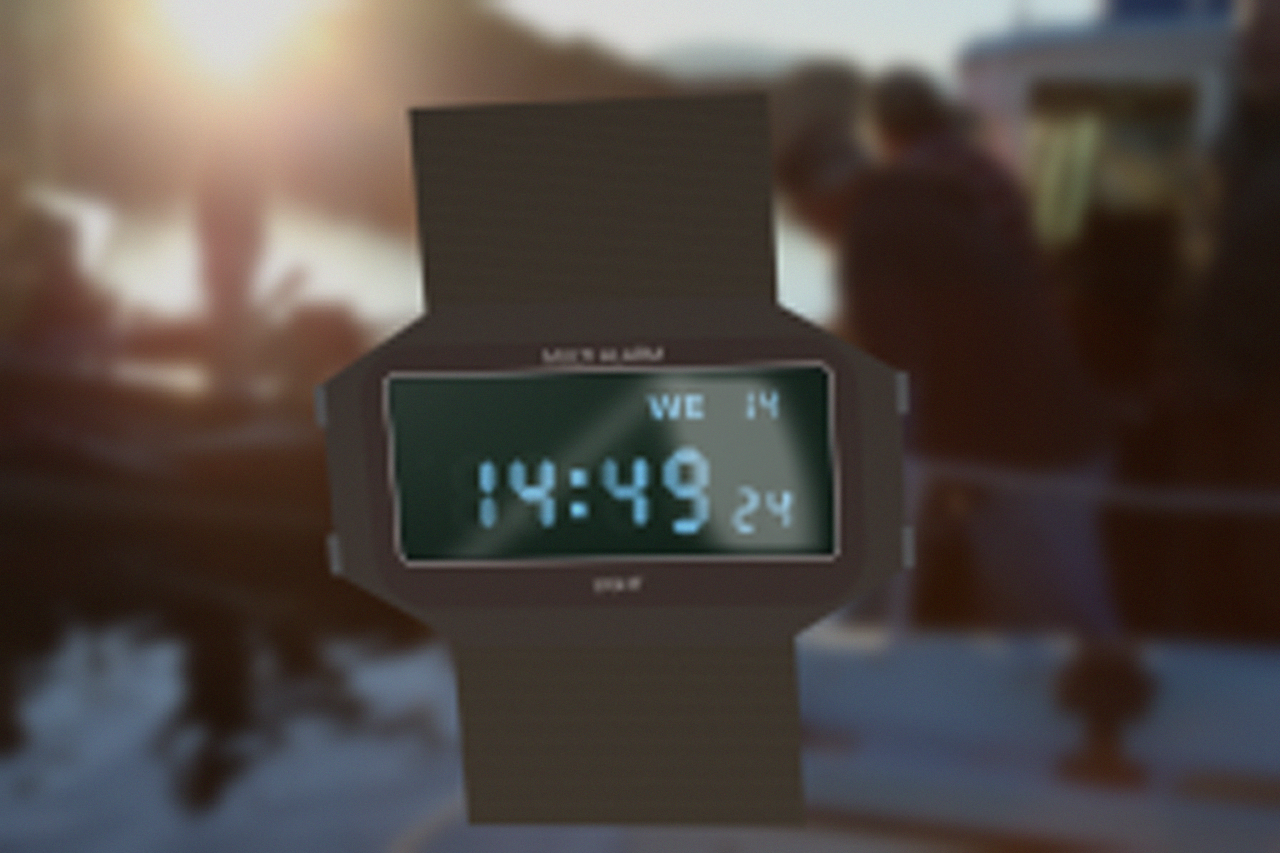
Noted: {"hour": 14, "minute": 49, "second": 24}
